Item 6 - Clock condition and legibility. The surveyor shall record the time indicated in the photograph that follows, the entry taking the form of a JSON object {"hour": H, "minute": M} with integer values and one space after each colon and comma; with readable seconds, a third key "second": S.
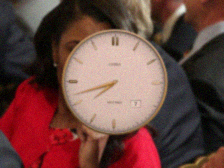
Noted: {"hour": 7, "minute": 42}
